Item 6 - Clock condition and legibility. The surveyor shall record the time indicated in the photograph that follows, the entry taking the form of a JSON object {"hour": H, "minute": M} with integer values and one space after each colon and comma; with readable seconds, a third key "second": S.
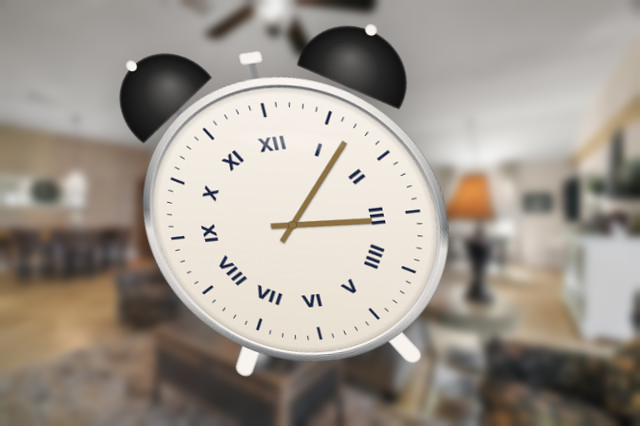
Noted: {"hour": 3, "minute": 7}
